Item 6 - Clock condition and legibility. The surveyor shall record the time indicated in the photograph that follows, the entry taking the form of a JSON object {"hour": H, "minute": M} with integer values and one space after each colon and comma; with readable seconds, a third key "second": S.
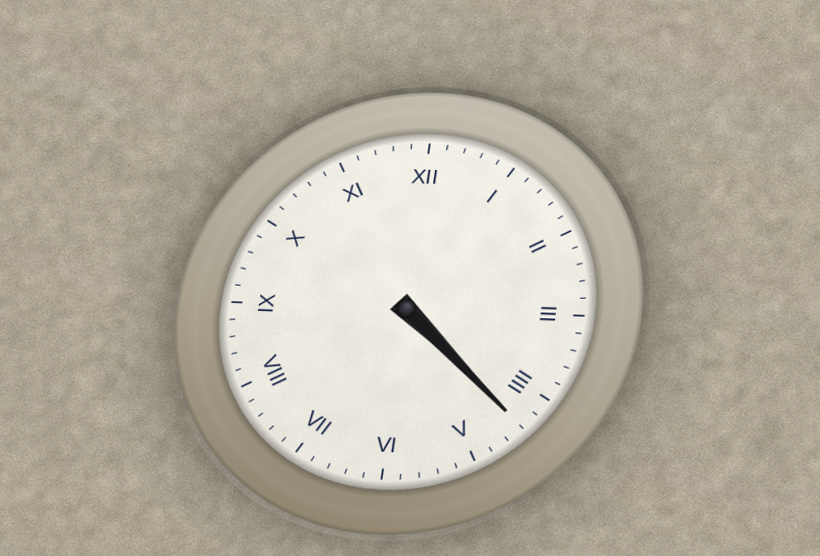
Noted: {"hour": 4, "minute": 22}
